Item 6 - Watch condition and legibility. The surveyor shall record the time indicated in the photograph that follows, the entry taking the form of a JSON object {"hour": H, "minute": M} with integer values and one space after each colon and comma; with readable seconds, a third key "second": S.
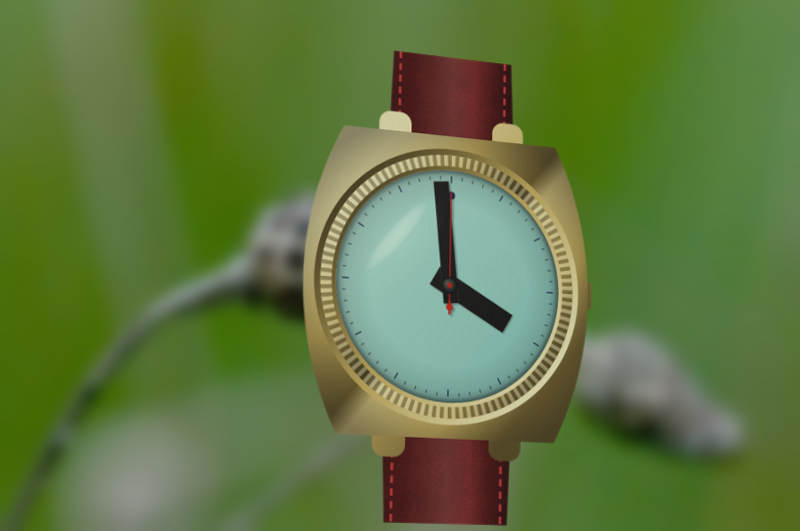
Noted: {"hour": 3, "minute": 59, "second": 0}
